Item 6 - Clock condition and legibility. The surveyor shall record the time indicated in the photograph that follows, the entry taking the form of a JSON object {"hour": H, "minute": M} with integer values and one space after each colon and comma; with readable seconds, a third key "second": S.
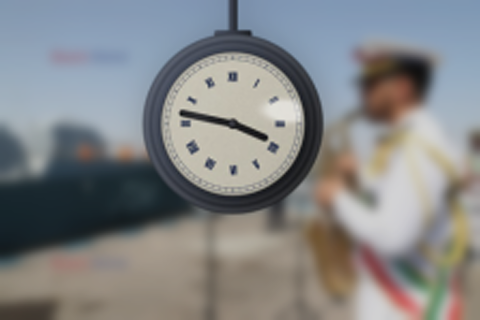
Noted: {"hour": 3, "minute": 47}
